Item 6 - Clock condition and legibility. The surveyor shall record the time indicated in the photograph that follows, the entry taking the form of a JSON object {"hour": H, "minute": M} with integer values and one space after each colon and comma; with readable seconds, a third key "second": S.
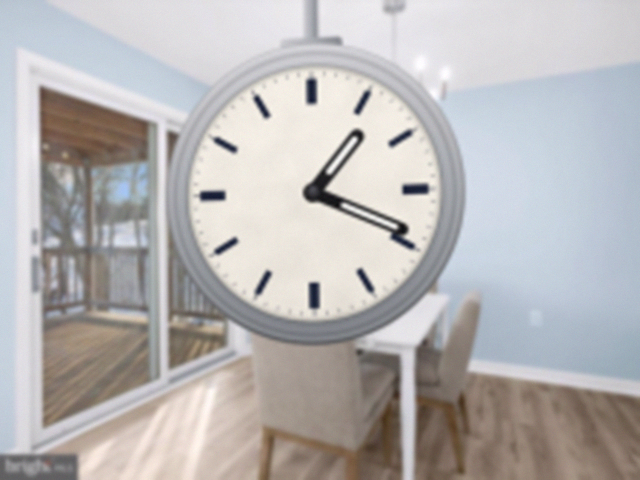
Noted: {"hour": 1, "minute": 19}
